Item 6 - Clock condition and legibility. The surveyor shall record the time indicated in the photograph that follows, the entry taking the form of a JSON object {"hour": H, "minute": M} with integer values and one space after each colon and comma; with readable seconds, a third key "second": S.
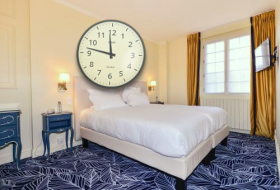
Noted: {"hour": 11, "minute": 47}
